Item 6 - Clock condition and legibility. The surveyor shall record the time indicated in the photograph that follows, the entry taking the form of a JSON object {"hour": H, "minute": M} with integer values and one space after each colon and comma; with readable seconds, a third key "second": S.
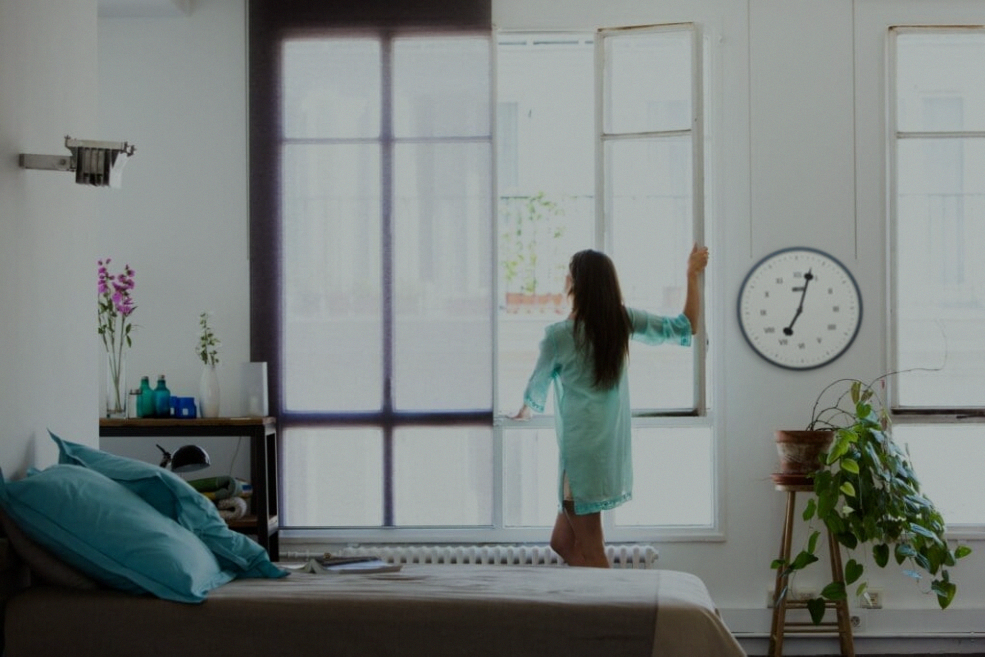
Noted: {"hour": 7, "minute": 3}
